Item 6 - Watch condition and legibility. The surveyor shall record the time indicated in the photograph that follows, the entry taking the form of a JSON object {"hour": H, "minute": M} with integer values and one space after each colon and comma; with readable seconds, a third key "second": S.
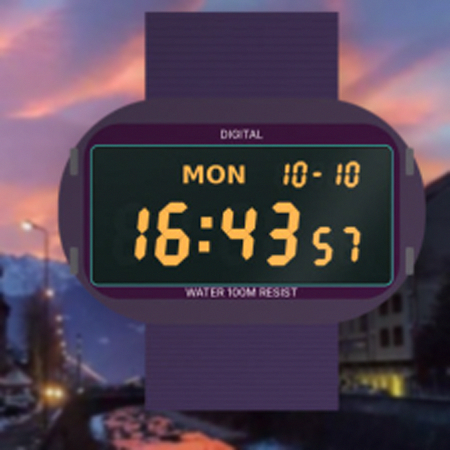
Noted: {"hour": 16, "minute": 43, "second": 57}
